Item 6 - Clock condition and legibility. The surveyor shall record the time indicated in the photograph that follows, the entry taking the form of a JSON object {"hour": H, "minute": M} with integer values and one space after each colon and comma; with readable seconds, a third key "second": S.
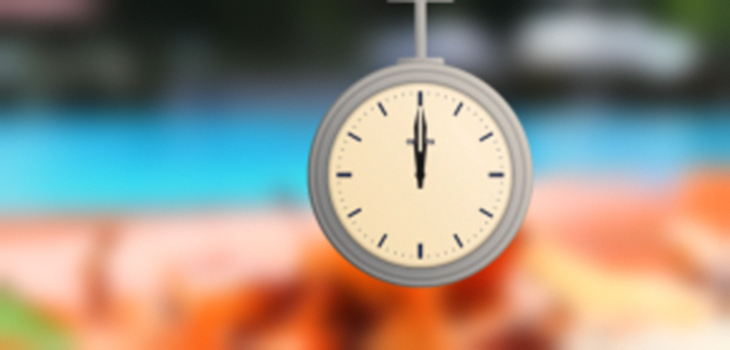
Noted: {"hour": 12, "minute": 0}
